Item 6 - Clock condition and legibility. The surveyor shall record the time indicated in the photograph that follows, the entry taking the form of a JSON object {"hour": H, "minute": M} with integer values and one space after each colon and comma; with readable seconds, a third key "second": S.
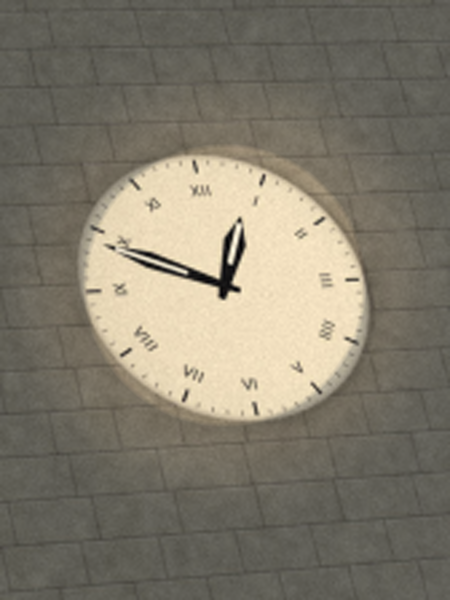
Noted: {"hour": 12, "minute": 49}
